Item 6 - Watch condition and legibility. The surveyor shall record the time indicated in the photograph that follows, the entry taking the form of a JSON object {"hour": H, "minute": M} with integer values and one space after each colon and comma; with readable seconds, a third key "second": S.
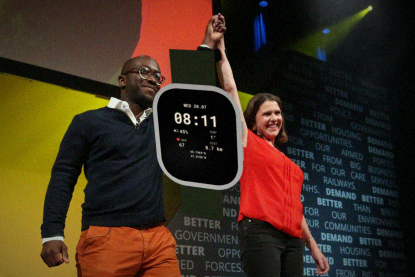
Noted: {"hour": 8, "minute": 11}
